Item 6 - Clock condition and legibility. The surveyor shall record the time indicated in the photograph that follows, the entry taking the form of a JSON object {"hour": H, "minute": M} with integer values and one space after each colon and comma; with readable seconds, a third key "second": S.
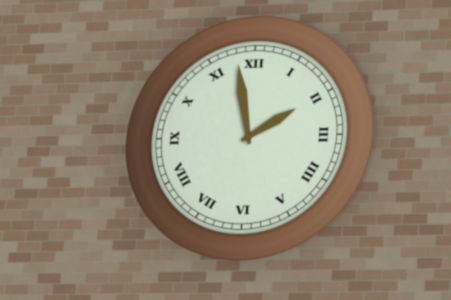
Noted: {"hour": 1, "minute": 58}
